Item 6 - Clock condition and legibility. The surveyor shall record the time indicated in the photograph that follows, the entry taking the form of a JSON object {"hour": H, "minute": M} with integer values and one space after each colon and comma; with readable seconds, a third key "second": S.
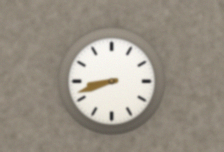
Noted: {"hour": 8, "minute": 42}
